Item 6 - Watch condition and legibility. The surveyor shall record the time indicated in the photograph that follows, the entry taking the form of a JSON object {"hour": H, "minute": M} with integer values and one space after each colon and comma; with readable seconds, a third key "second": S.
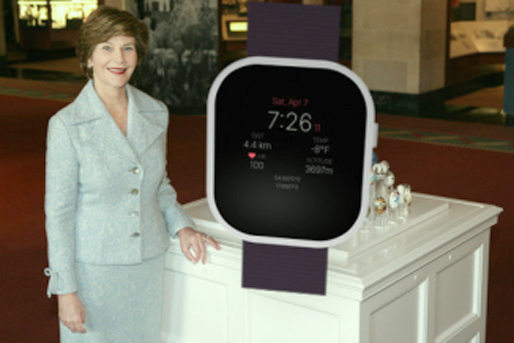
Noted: {"hour": 7, "minute": 26}
